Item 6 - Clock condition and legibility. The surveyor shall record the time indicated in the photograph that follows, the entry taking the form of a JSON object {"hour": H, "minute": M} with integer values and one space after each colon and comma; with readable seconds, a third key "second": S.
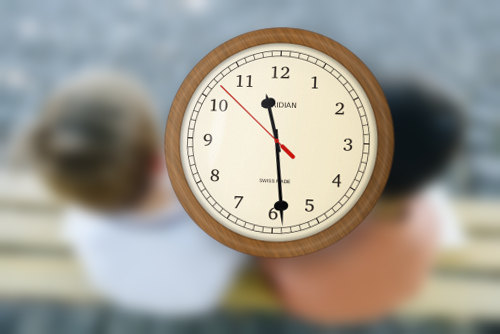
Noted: {"hour": 11, "minute": 28, "second": 52}
